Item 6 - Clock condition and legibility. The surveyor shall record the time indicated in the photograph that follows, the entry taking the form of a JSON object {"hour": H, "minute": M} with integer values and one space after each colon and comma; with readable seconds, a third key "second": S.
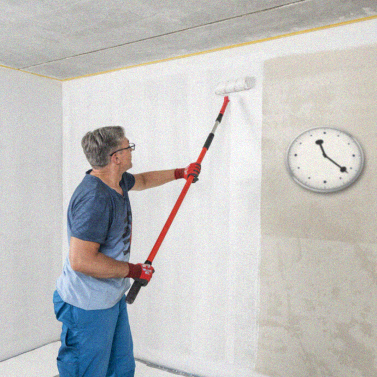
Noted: {"hour": 11, "minute": 22}
